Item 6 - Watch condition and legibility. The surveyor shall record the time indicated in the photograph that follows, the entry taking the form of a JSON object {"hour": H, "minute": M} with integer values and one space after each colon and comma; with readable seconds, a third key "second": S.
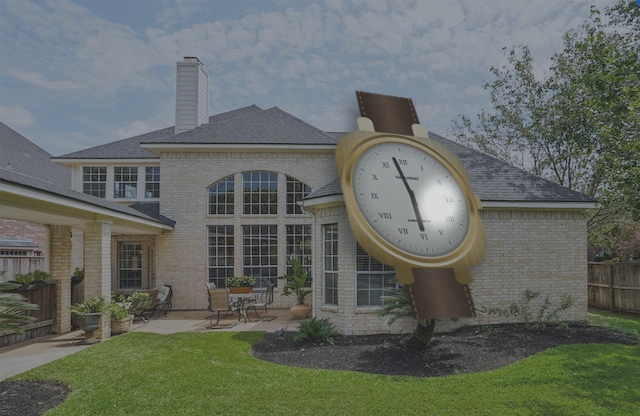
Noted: {"hour": 5, "minute": 58}
